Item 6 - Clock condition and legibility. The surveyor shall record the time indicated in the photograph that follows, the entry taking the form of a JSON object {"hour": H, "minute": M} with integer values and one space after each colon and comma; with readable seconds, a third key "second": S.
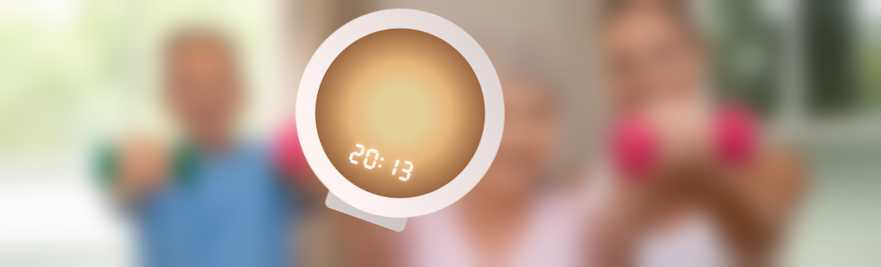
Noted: {"hour": 20, "minute": 13}
